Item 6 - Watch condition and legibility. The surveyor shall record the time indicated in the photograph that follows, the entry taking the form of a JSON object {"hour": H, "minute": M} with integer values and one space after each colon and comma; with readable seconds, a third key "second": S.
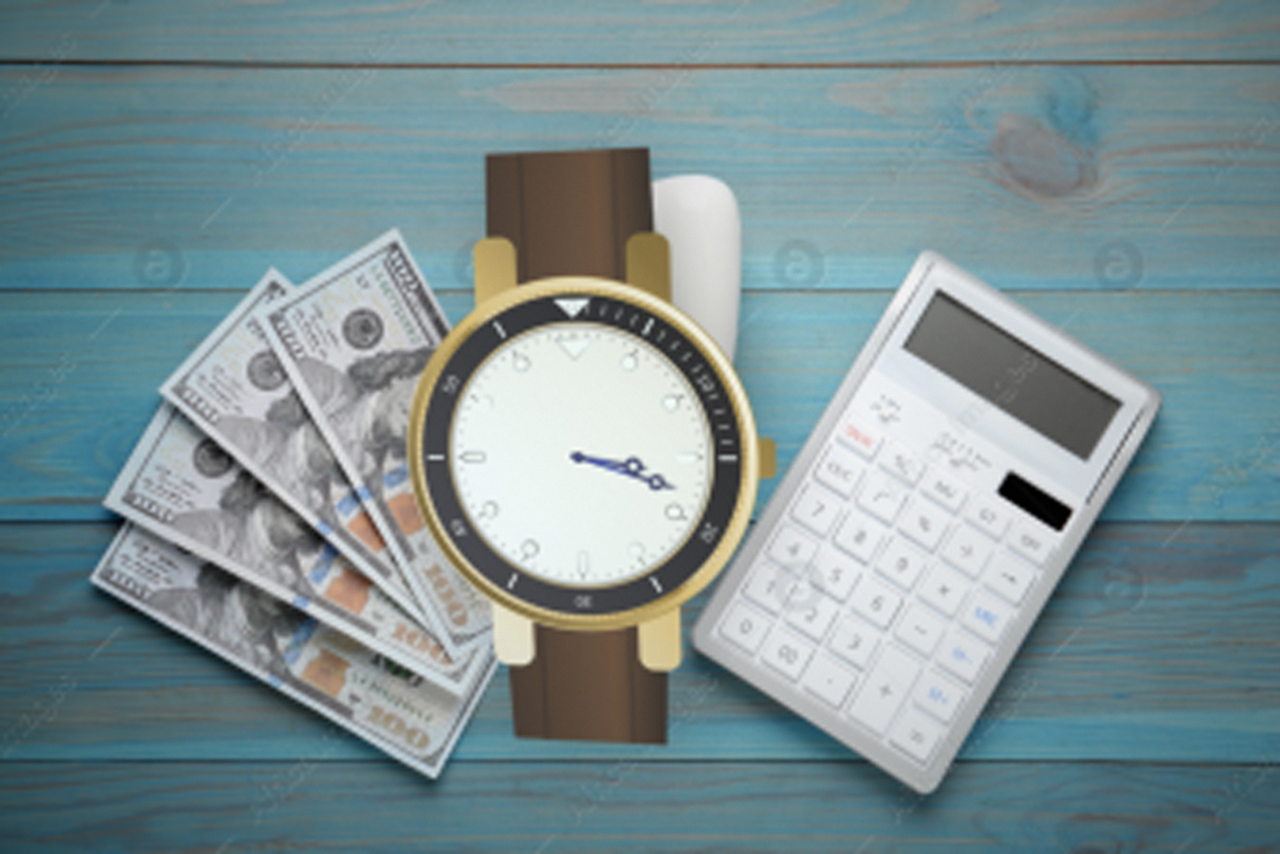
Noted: {"hour": 3, "minute": 18}
